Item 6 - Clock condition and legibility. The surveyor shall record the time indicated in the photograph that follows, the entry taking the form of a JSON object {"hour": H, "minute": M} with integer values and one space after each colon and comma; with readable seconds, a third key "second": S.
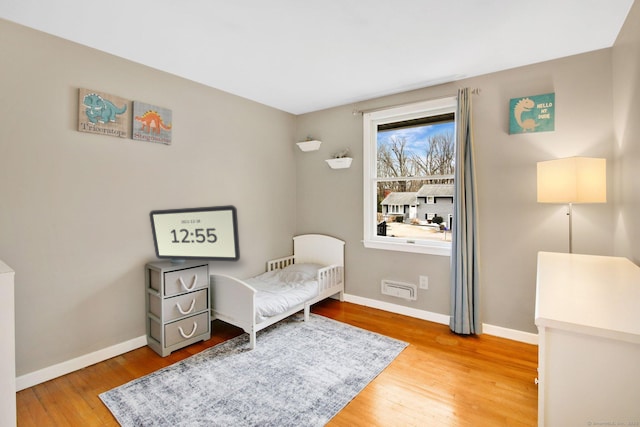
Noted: {"hour": 12, "minute": 55}
